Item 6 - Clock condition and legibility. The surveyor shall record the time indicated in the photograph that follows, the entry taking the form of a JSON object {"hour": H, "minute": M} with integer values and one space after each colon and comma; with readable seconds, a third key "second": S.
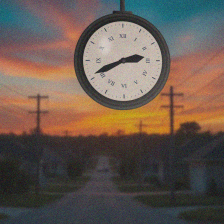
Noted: {"hour": 2, "minute": 41}
